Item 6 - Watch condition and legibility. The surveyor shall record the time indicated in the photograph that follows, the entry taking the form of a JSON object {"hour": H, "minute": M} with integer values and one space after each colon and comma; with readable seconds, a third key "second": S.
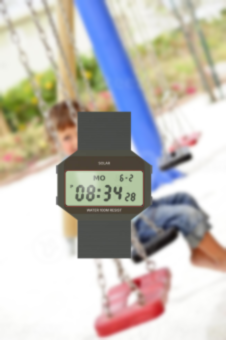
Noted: {"hour": 8, "minute": 34}
